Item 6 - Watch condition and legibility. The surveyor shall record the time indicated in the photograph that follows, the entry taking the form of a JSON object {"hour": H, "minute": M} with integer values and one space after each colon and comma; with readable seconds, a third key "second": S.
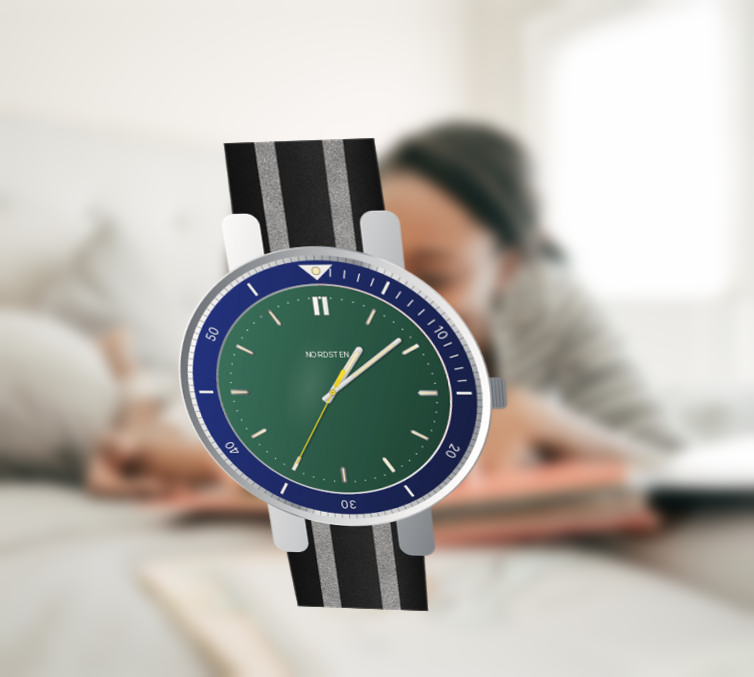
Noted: {"hour": 1, "minute": 8, "second": 35}
